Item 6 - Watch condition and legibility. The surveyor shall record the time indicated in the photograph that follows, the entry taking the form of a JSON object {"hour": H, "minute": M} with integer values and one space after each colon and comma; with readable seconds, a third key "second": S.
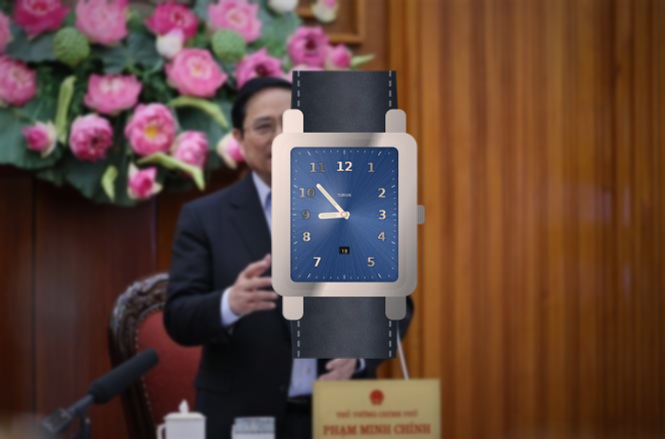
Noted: {"hour": 8, "minute": 53}
